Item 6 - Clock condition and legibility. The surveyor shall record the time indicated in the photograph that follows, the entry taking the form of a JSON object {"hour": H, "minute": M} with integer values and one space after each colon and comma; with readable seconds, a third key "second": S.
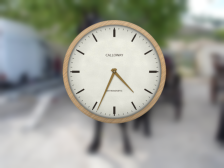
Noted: {"hour": 4, "minute": 34}
